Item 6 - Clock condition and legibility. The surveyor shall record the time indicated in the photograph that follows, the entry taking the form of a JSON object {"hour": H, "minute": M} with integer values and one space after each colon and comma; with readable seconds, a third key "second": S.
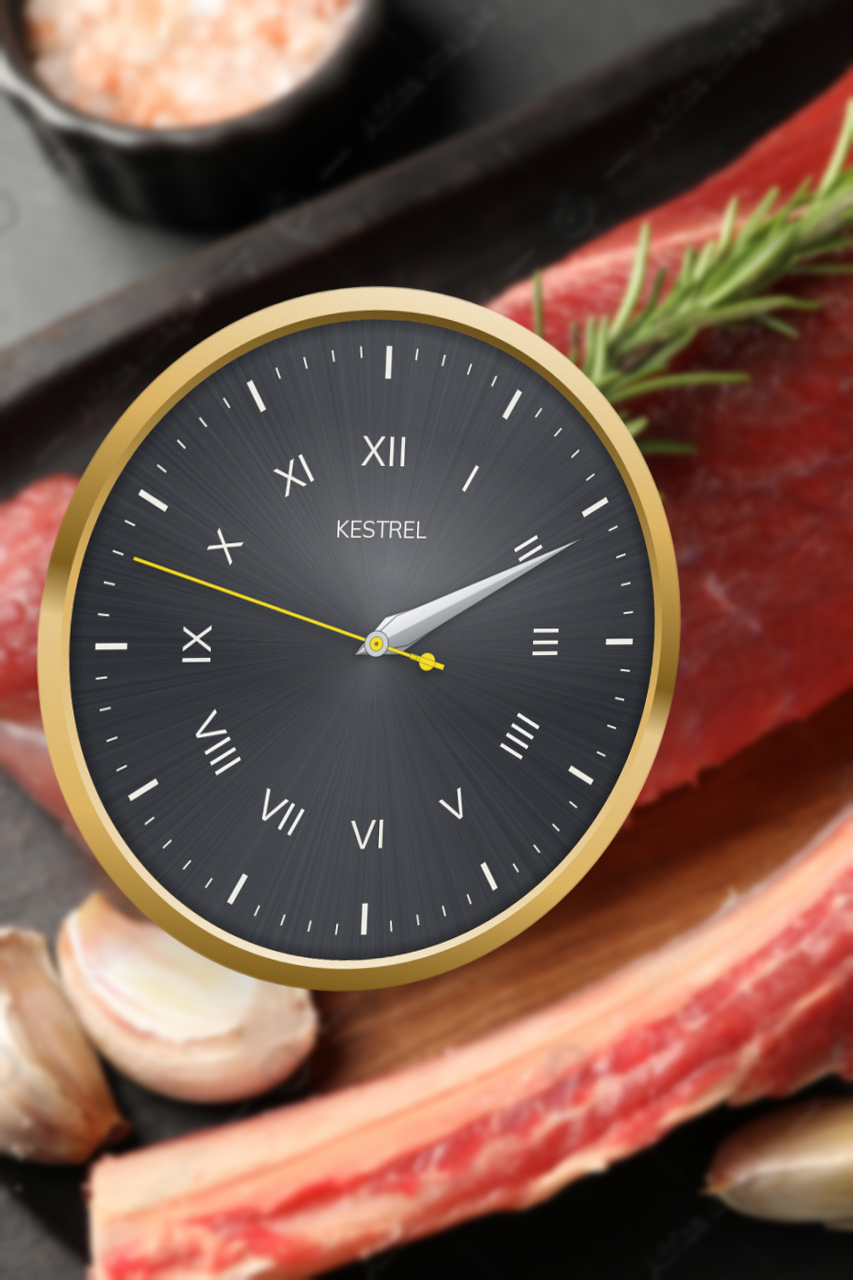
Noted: {"hour": 2, "minute": 10, "second": 48}
